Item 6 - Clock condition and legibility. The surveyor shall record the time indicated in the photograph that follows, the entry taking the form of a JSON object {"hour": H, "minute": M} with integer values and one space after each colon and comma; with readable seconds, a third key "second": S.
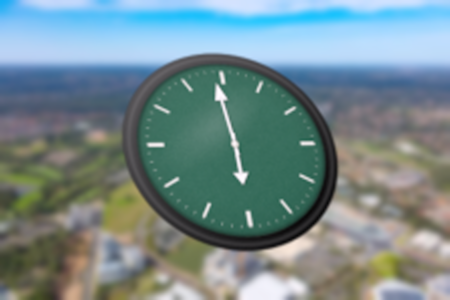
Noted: {"hour": 5, "minute": 59}
